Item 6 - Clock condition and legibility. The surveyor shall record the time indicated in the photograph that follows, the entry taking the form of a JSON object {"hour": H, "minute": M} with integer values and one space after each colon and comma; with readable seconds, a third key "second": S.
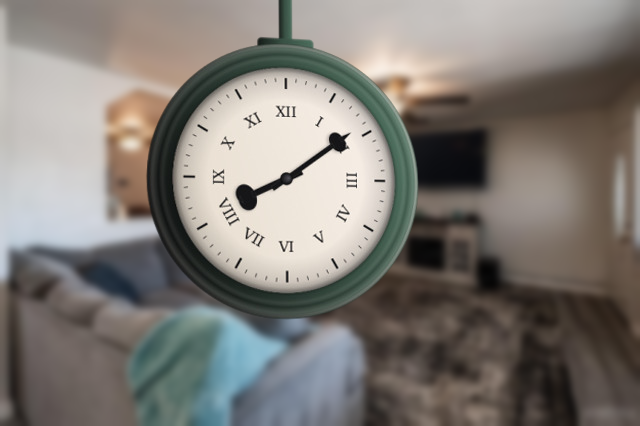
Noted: {"hour": 8, "minute": 9}
